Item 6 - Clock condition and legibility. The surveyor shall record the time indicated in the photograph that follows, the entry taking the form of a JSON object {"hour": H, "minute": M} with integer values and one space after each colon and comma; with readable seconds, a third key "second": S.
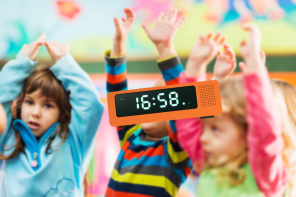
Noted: {"hour": 16, "minute": 58}
